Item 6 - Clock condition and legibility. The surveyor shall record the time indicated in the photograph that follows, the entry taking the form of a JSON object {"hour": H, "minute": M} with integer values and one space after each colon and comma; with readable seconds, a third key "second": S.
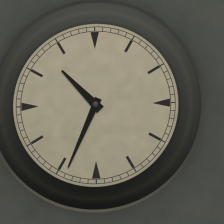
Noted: {"hour": 10, "minute": 34}
